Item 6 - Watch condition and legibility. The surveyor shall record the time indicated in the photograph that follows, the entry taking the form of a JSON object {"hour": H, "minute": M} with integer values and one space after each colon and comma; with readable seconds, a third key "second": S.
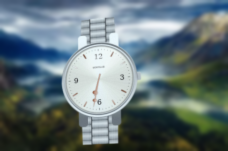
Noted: {"hour": 6, "minute": 32}
